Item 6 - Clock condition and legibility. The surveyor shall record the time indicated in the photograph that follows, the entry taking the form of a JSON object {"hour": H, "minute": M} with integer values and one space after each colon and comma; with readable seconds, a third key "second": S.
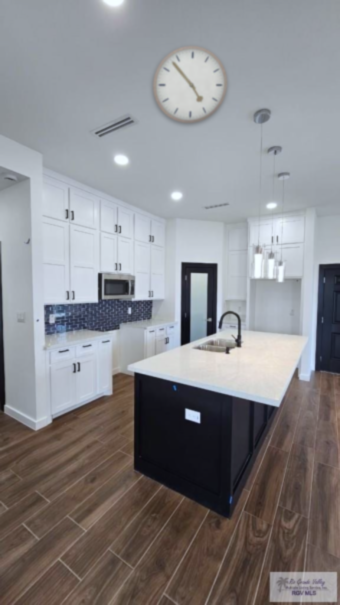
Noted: {"hour": 4, "minute": 53}
